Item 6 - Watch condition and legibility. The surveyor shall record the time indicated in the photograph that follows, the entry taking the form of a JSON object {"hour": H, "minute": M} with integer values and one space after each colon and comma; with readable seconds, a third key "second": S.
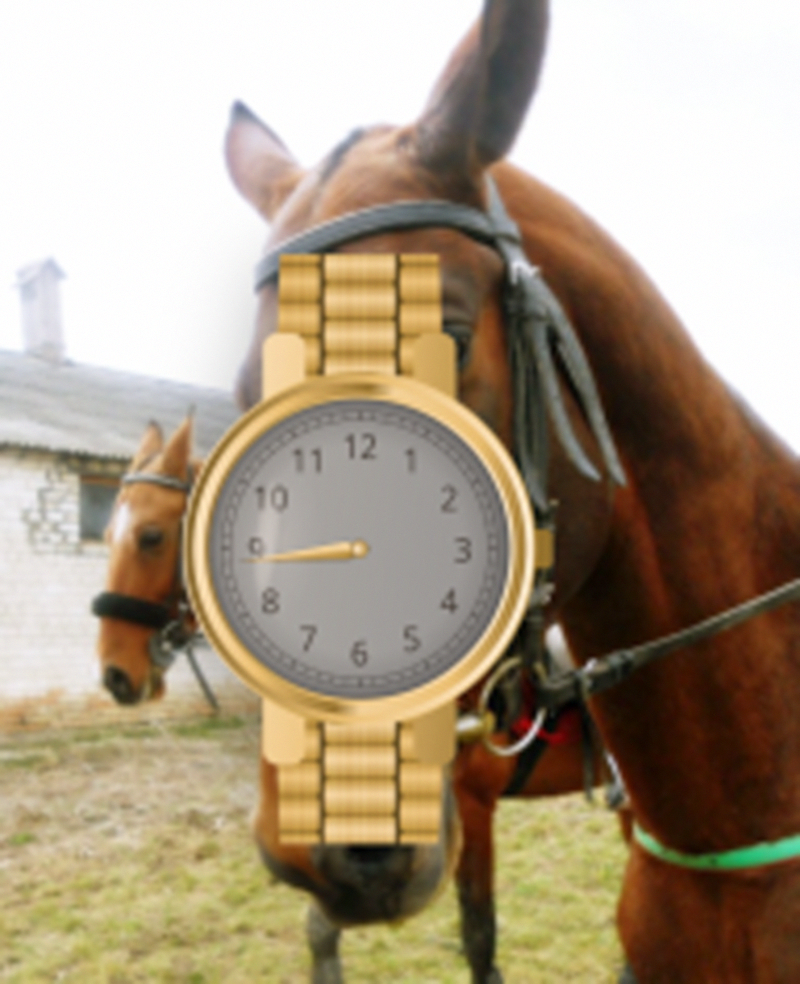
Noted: {"hour": 8, "minute": 44}
